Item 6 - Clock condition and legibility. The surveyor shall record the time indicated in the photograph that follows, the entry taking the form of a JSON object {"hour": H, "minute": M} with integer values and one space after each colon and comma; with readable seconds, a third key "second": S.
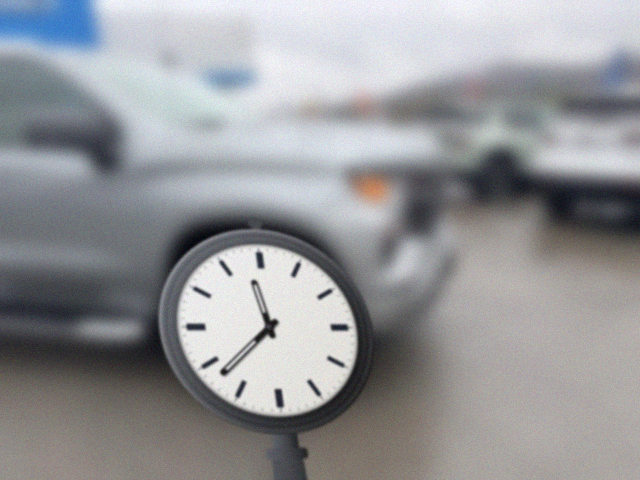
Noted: {"hour": 11, "minute": 38}
